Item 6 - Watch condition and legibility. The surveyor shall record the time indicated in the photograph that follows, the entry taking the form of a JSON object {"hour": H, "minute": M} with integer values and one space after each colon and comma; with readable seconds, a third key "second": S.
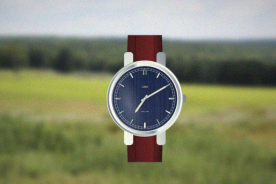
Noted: {"hour": 7, "minute": 10}
